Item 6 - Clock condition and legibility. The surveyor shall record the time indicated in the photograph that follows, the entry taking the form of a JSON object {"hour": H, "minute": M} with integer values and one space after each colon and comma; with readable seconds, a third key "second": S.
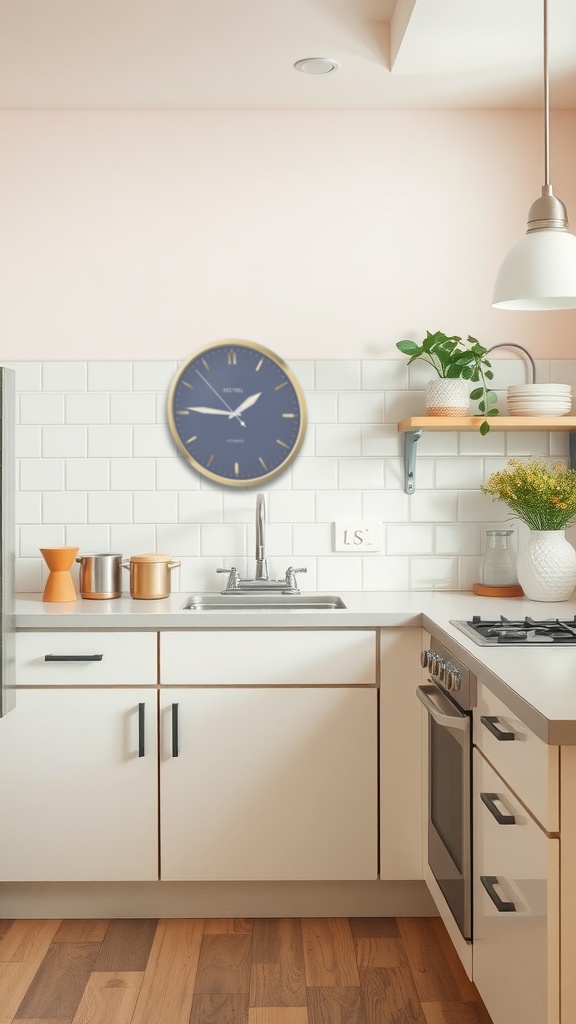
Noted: {"hour": 1, "minute": 45, "second": 53}
